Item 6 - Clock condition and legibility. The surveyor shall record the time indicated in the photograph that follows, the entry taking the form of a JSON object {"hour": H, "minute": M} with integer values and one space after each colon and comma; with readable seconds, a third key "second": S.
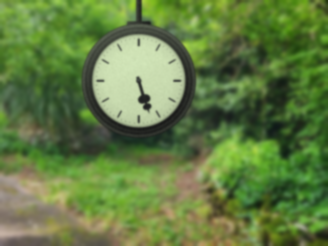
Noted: {"hour": 5, "minute": 27}
